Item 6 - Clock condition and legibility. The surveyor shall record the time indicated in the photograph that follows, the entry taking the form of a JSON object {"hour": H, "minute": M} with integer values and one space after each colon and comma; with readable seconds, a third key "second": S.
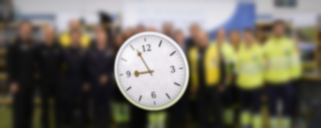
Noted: {"hour": 8, "minute": 56}
